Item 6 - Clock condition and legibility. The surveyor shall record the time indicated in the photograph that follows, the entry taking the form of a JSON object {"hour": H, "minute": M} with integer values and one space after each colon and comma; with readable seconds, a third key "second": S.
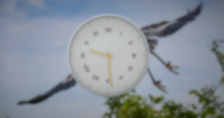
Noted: {"hour": 9, "minute": 29}
